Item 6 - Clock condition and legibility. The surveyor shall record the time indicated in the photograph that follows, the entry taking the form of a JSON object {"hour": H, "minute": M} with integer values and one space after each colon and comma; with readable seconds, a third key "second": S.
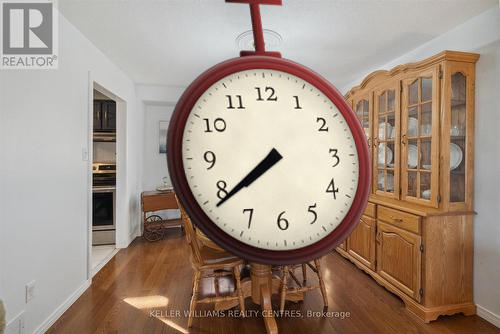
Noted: {"hour": 7, "minute": 39}
